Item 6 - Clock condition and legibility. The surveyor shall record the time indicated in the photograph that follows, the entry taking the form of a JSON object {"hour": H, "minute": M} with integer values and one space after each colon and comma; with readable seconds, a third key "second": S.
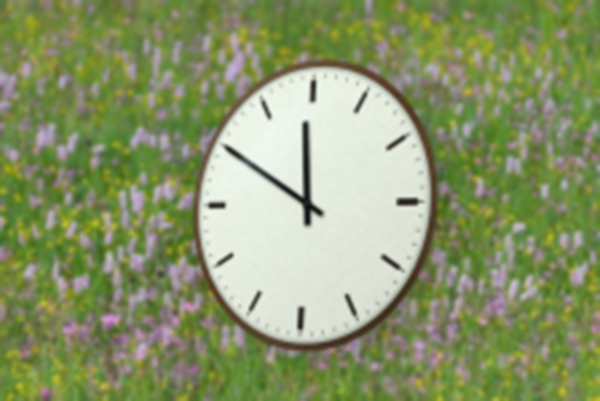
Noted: {"hour": 11, "minute": 50}
